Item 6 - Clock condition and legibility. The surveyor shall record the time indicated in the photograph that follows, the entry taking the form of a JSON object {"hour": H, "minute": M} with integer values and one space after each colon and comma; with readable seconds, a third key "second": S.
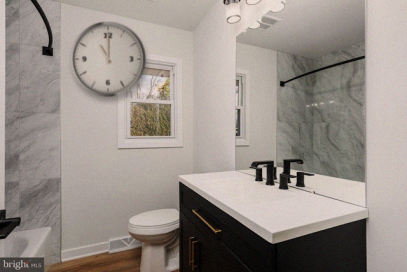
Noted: {"hour": 11, "minute": 0}
